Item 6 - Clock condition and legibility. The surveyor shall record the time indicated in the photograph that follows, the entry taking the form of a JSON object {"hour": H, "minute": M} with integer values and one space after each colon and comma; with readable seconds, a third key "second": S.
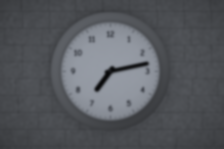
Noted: {"hour": 7, "minute": 13}
